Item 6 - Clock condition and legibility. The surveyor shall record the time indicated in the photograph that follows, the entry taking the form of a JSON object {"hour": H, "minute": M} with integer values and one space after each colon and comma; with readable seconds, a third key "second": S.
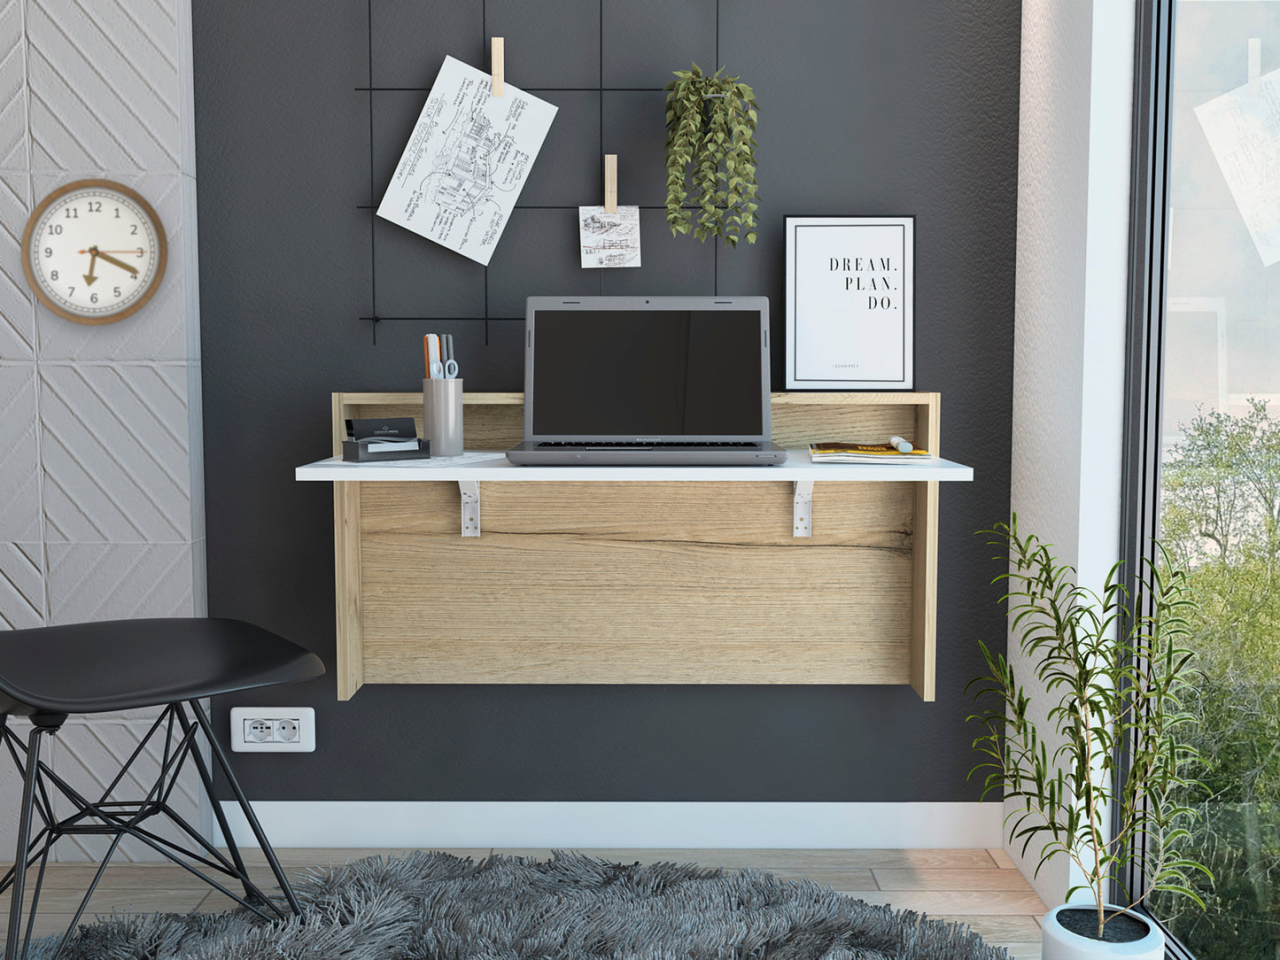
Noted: {"hour": 6, "minute": 19, "second": 15}
